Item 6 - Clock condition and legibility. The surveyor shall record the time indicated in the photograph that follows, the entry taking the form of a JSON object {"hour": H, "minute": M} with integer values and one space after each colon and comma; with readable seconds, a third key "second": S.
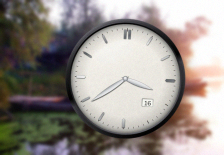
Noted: {"hour": 3, "minute": 39}
